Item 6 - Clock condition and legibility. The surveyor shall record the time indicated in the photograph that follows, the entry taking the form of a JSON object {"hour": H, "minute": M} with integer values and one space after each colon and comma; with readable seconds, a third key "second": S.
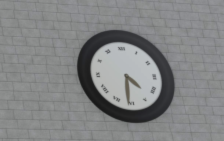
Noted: {"hour": 4, "minute": 31}
